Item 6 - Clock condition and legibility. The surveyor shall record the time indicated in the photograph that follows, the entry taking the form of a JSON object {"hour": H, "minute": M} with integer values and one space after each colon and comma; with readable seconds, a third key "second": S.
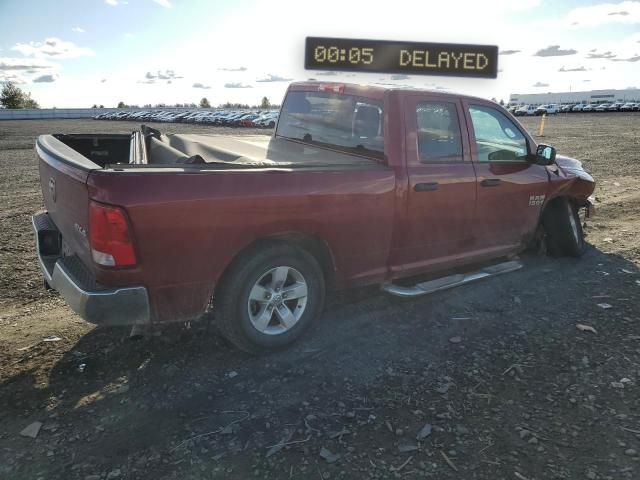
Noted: {"hour": 0, "minute": 5}
